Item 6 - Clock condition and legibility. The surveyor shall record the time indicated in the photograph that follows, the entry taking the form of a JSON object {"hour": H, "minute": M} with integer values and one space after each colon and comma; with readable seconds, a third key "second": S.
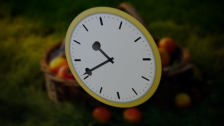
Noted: {"hour": 10, "minute": 41}
